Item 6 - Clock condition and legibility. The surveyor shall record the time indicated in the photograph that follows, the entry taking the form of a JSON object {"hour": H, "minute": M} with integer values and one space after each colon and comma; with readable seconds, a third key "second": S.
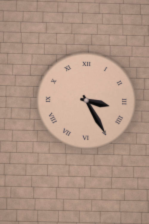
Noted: {"hour": 3, "minute": 25}
